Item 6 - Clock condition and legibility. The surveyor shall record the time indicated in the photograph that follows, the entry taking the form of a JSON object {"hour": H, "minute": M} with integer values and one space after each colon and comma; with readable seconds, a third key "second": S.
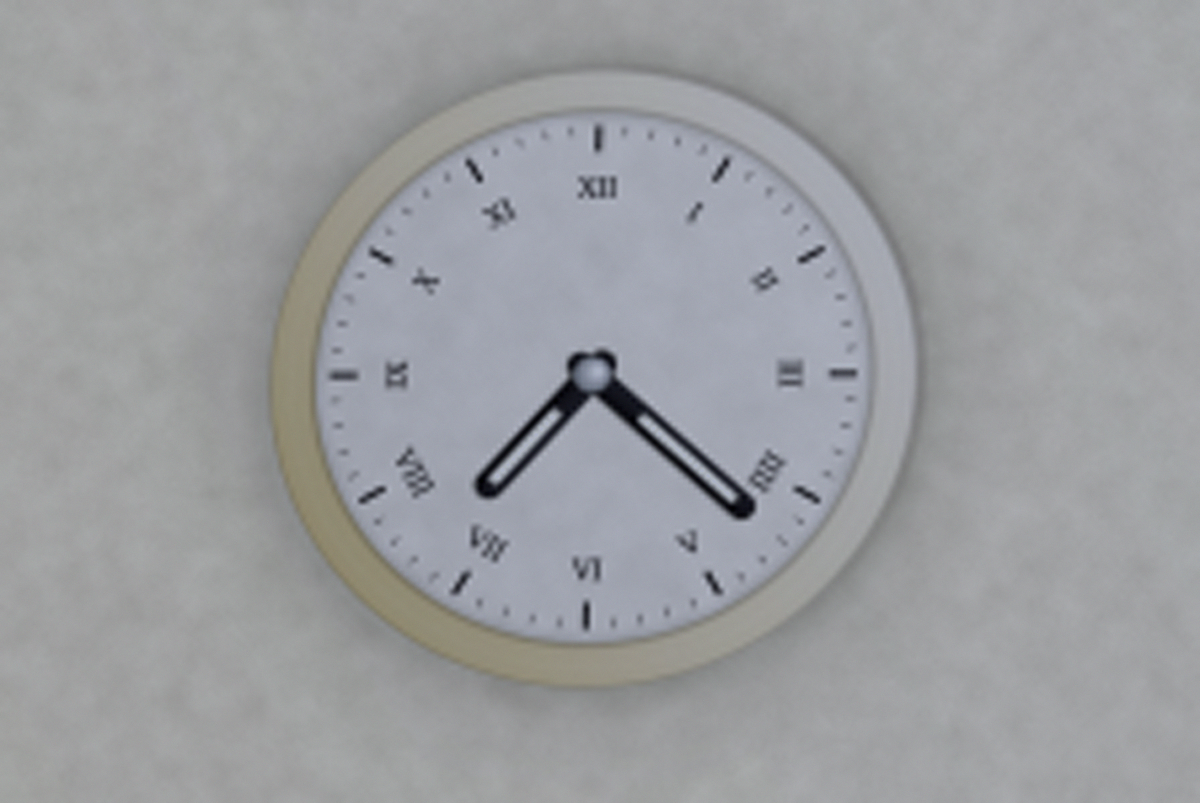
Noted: {"hour": 7, "minute": 22}
